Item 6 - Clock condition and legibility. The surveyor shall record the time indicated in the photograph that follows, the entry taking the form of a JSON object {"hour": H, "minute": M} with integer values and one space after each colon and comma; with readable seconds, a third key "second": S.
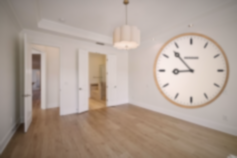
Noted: {"hour": 8, "minute": 53}
